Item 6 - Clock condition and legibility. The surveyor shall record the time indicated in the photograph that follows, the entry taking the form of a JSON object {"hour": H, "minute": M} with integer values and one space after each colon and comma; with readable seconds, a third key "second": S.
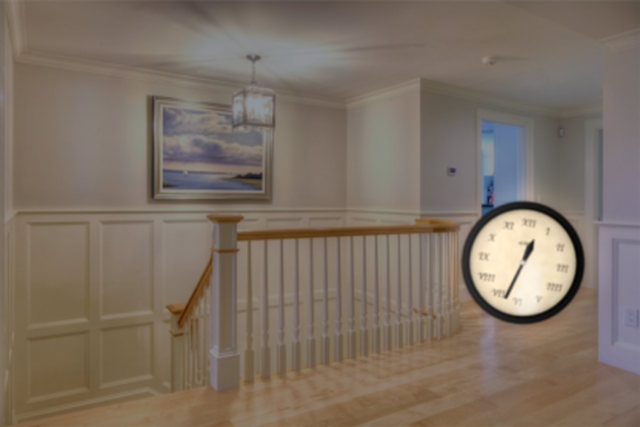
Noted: {"hour": 12, "minute": 33}
